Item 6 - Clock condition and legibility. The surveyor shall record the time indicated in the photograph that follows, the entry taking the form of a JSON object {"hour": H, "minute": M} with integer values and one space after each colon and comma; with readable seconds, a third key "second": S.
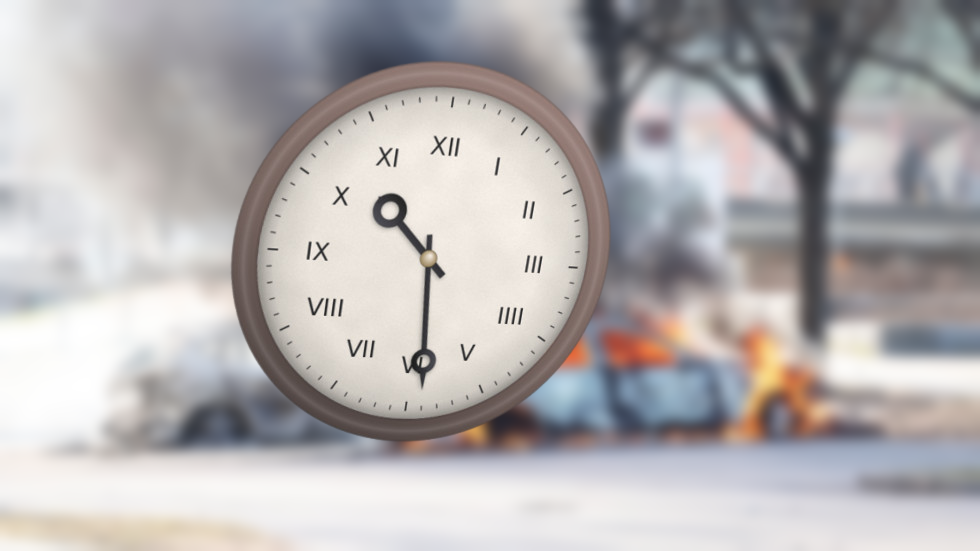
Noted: {"hour": 10, "minute": 29}
